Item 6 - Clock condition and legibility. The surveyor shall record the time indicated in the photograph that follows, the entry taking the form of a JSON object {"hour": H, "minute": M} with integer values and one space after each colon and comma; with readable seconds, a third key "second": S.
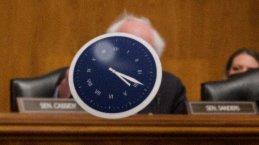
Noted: {"hour": 4, "minute": 19}
